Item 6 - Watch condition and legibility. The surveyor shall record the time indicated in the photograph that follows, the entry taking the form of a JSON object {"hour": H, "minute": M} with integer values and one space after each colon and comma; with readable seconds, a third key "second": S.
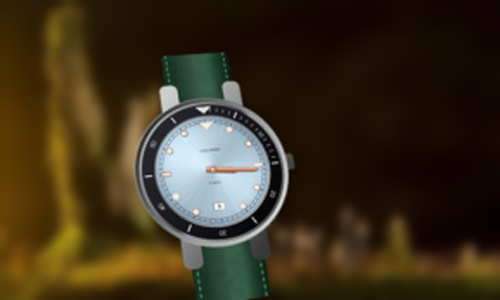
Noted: {"hour": 3, "minute": 16}
